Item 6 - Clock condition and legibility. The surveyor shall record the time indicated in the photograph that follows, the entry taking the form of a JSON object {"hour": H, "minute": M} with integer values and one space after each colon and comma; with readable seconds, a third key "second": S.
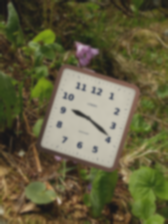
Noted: {"hour": 9, "minute": 19}
